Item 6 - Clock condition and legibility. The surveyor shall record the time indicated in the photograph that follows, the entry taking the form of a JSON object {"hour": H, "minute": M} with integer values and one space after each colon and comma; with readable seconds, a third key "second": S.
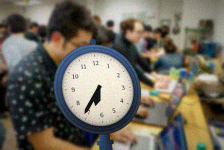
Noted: {"hour": 6, "minute": 36}
